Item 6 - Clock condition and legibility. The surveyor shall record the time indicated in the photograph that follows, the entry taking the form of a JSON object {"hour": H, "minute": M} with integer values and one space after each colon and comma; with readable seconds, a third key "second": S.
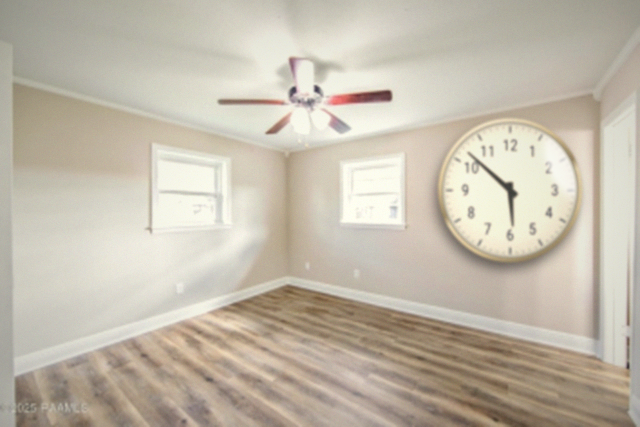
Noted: {"hour": 5, "minute": 52}
